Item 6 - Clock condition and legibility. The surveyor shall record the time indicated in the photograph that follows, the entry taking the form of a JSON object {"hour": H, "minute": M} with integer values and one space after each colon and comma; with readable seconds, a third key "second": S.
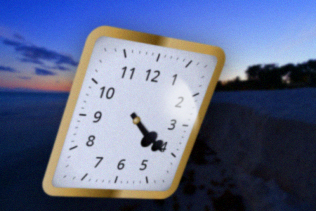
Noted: {"hour": 4, "minute": 21}
